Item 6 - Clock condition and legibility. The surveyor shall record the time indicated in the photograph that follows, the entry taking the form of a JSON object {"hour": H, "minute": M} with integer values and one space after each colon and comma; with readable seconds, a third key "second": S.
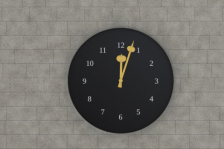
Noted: {"hour": 12, "minute": 3}
